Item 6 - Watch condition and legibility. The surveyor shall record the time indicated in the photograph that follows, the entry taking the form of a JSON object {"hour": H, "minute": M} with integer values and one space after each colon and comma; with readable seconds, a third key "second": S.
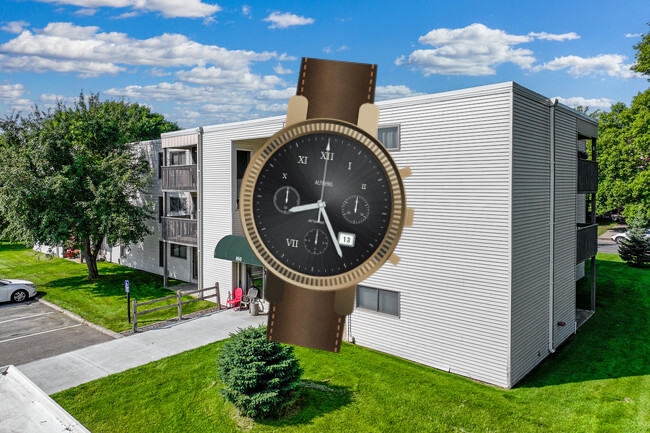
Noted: {"hour": 8, "minute": 25}
